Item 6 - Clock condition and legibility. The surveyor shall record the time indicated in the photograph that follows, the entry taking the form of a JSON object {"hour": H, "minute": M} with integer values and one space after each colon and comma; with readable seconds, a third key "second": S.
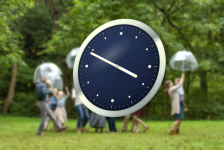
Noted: {"hour": 3, "minute": 49}
